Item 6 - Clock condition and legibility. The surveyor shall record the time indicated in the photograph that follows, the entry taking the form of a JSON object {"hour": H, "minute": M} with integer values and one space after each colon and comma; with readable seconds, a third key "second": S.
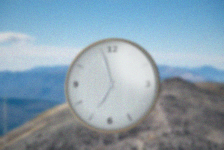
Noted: {"hour": 6, "minute": 57}
